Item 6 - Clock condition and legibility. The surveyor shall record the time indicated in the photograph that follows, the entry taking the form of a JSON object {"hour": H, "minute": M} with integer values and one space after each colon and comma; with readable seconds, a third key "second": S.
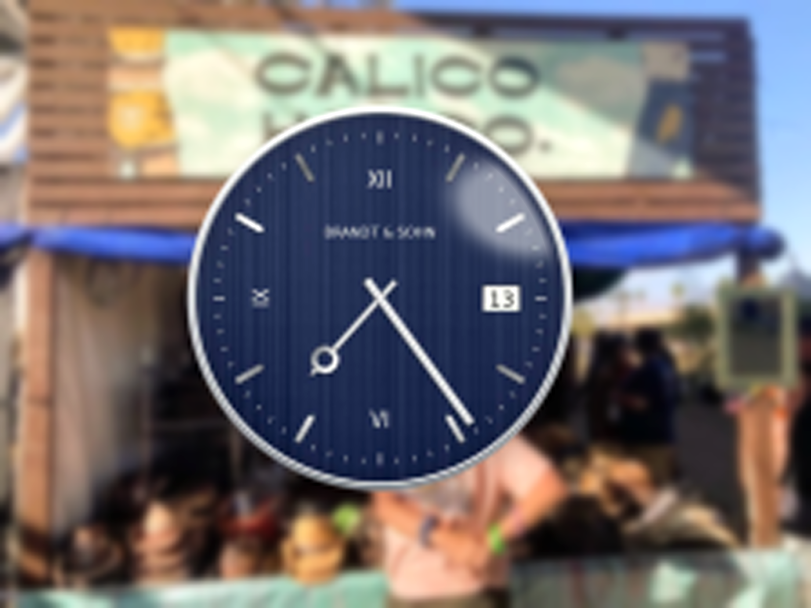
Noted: {"hour": 7, "minute": 24}
